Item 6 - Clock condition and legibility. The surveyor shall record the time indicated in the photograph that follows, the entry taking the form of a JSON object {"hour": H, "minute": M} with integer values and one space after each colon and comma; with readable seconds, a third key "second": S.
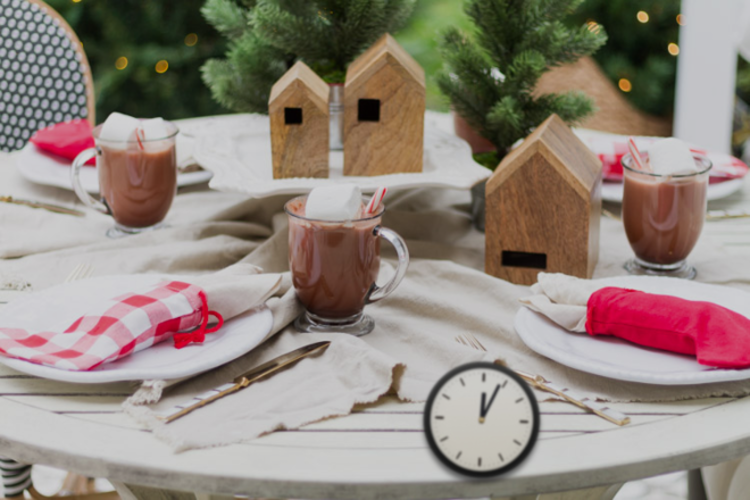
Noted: {"hour": 12, "minute": 4}
